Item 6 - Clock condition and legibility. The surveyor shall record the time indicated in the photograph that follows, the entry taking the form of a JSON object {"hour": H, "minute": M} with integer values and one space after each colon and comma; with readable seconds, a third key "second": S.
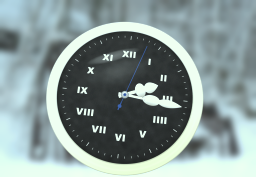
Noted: {"hour": 2, "minute": 16, "second": 3}
